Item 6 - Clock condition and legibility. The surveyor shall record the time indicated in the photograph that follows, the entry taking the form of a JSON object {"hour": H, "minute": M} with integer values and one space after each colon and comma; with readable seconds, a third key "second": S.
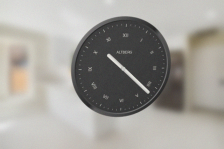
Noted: {"hour": 10, "minute": 22}
